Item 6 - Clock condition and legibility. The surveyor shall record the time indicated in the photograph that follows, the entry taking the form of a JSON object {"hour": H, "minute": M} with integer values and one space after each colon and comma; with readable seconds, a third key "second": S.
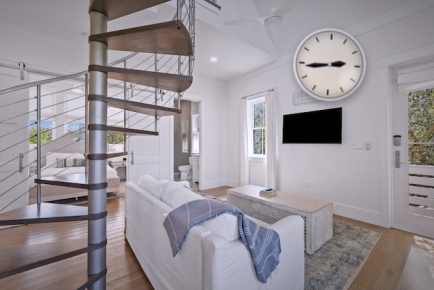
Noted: {"hour": 2, "minute": 44}
